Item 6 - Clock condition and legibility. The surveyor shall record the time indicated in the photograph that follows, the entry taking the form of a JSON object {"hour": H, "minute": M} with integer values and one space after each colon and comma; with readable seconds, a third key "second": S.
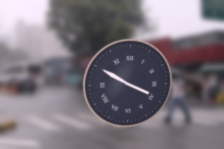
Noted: {"hour": 3, "minute": 50}
